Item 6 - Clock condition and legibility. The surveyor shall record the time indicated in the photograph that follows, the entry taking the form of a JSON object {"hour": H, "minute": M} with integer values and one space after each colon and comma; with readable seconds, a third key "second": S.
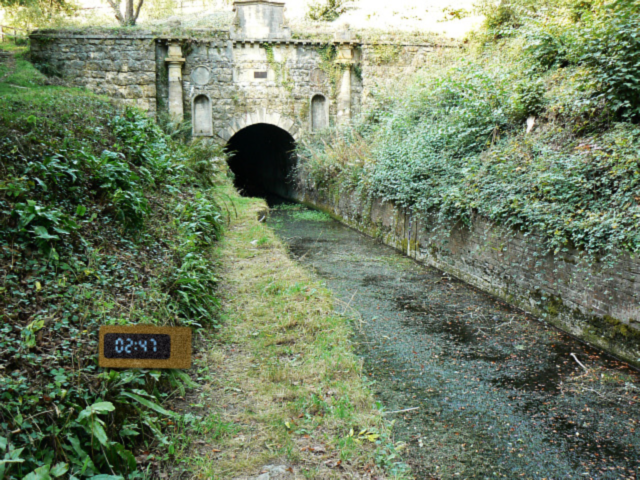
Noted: {"hour": 2, "minute": 47}
